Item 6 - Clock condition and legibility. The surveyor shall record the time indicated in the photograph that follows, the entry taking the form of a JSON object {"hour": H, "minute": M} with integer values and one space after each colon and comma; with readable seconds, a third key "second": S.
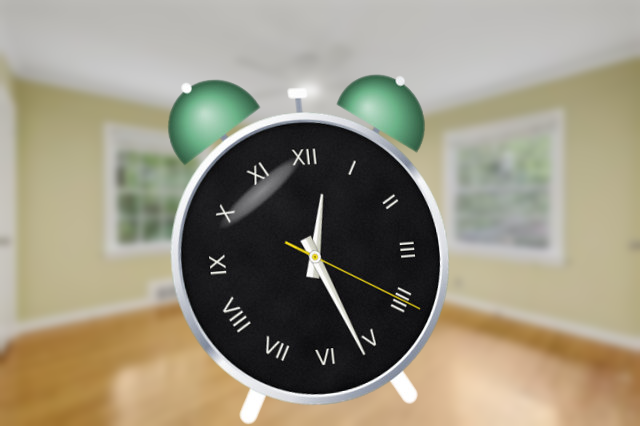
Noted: {"hour": 12, "minute": 26, "second": 20}
